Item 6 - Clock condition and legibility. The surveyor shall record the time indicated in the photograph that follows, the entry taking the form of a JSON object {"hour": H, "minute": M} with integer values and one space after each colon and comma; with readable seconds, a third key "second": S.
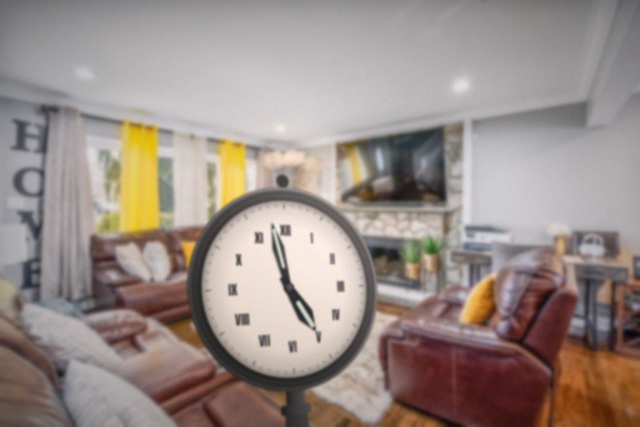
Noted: {"hour": 4, "minute": 58}
